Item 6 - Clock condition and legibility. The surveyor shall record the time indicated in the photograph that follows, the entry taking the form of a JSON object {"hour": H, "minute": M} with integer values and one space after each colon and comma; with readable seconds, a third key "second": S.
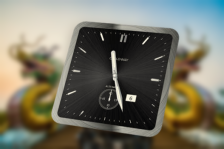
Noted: {"hour": 11, "minute": 26}
